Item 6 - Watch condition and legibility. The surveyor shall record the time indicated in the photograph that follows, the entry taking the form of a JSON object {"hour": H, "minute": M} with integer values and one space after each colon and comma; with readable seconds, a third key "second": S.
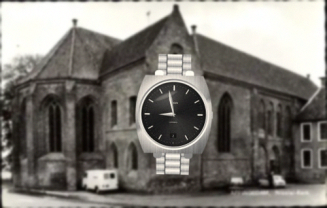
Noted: {"hour": 8, "minute": 58}
